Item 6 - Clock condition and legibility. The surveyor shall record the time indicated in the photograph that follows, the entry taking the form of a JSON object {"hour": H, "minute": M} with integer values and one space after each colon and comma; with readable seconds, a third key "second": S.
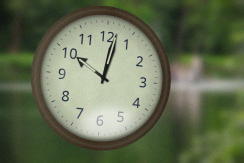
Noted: {"hour": 10, "minute": 2}
